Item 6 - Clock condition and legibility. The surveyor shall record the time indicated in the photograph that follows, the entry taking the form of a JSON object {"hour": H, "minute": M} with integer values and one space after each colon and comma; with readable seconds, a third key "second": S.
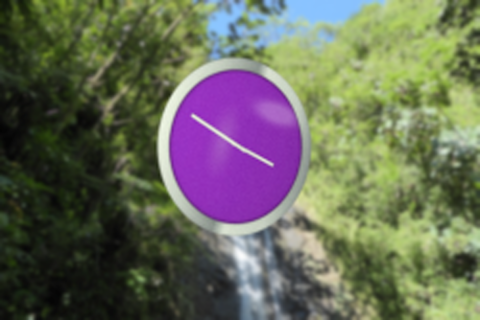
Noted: {"hour": 3, "minute": 50}
